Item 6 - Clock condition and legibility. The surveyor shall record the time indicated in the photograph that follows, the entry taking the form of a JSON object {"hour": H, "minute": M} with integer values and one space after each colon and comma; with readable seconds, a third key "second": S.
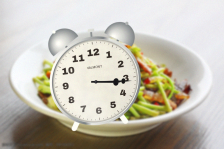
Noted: {"hour": 3, "minute": 16}
